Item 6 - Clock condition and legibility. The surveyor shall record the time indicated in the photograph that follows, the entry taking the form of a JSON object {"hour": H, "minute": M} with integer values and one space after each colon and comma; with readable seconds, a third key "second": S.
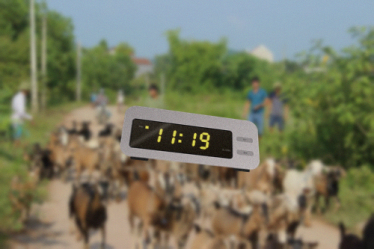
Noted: {"hour": 11, "minute": 19}
